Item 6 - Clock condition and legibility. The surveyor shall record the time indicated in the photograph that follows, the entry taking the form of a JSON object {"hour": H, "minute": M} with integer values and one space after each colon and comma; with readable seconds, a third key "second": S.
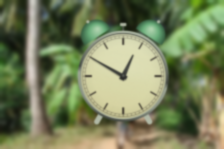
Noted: {"hour": 12, "minute": 50}
